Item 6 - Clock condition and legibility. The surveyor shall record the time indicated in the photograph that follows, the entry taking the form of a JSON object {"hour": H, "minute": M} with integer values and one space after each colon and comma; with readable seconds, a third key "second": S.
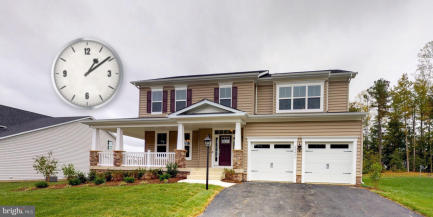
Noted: {"hour": 1, "minute": 9}
